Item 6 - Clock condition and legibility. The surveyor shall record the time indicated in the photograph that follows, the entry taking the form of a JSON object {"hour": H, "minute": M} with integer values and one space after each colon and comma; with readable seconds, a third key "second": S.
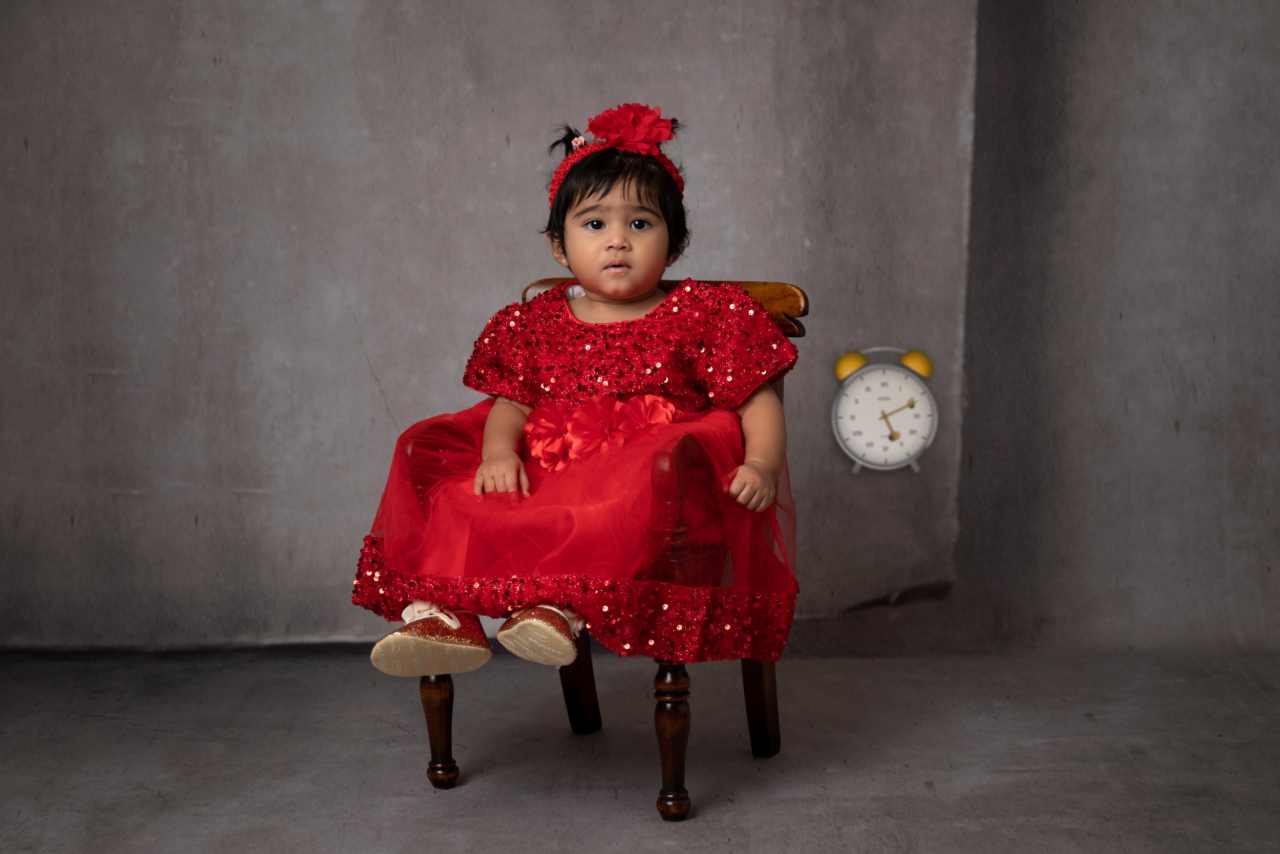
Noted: {"hour": 5, "minute": 11}
